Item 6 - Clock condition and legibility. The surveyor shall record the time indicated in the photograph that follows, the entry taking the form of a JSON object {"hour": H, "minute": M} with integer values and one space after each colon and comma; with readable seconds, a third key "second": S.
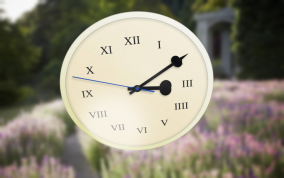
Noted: {"hour": 3, "minute": 9, "second": 48}
